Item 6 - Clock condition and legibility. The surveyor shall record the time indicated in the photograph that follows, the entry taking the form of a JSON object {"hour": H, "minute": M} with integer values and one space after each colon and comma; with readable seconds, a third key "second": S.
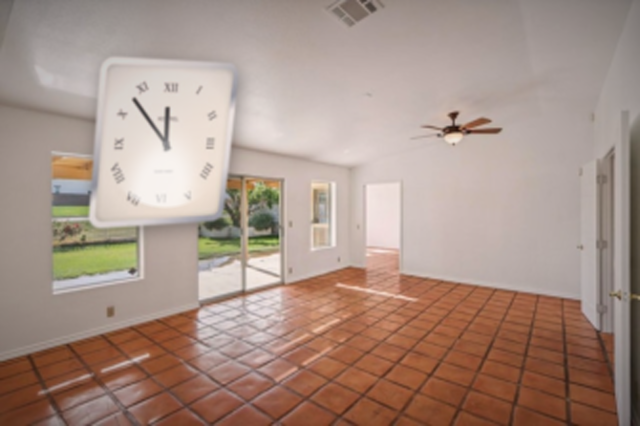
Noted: {"hour": 11, "minute": 53}
